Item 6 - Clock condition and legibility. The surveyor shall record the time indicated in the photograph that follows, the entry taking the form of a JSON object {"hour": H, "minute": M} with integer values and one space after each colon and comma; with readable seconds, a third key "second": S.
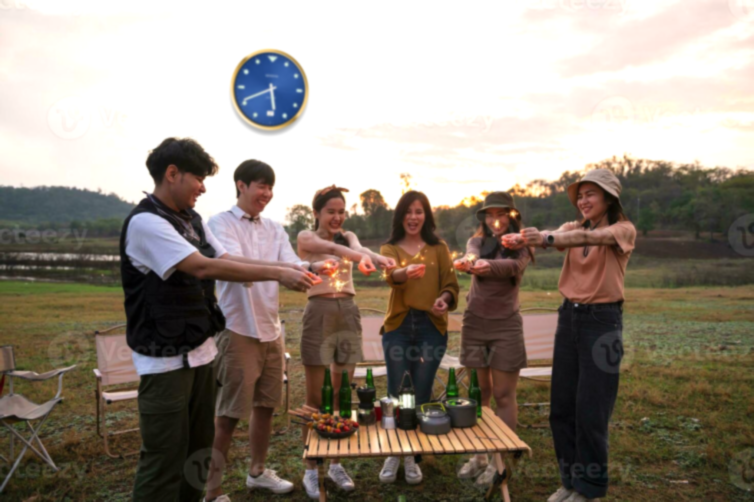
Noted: {"hour": 5, "minute": 41}
